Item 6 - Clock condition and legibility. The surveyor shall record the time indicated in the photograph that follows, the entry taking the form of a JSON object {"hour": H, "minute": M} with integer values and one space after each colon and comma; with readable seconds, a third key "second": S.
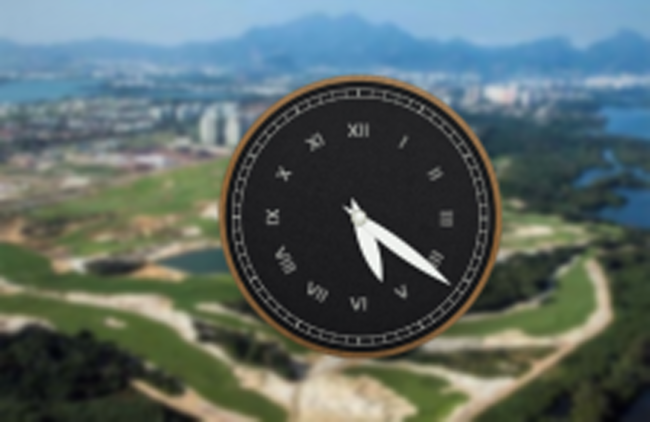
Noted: {"hour": 5, "minute": 21}
